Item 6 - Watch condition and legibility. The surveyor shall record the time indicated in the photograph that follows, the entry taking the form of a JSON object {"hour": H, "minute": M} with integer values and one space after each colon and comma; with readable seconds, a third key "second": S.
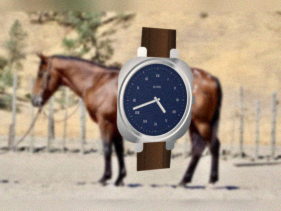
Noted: {"hour": 4, "minute": 42}
